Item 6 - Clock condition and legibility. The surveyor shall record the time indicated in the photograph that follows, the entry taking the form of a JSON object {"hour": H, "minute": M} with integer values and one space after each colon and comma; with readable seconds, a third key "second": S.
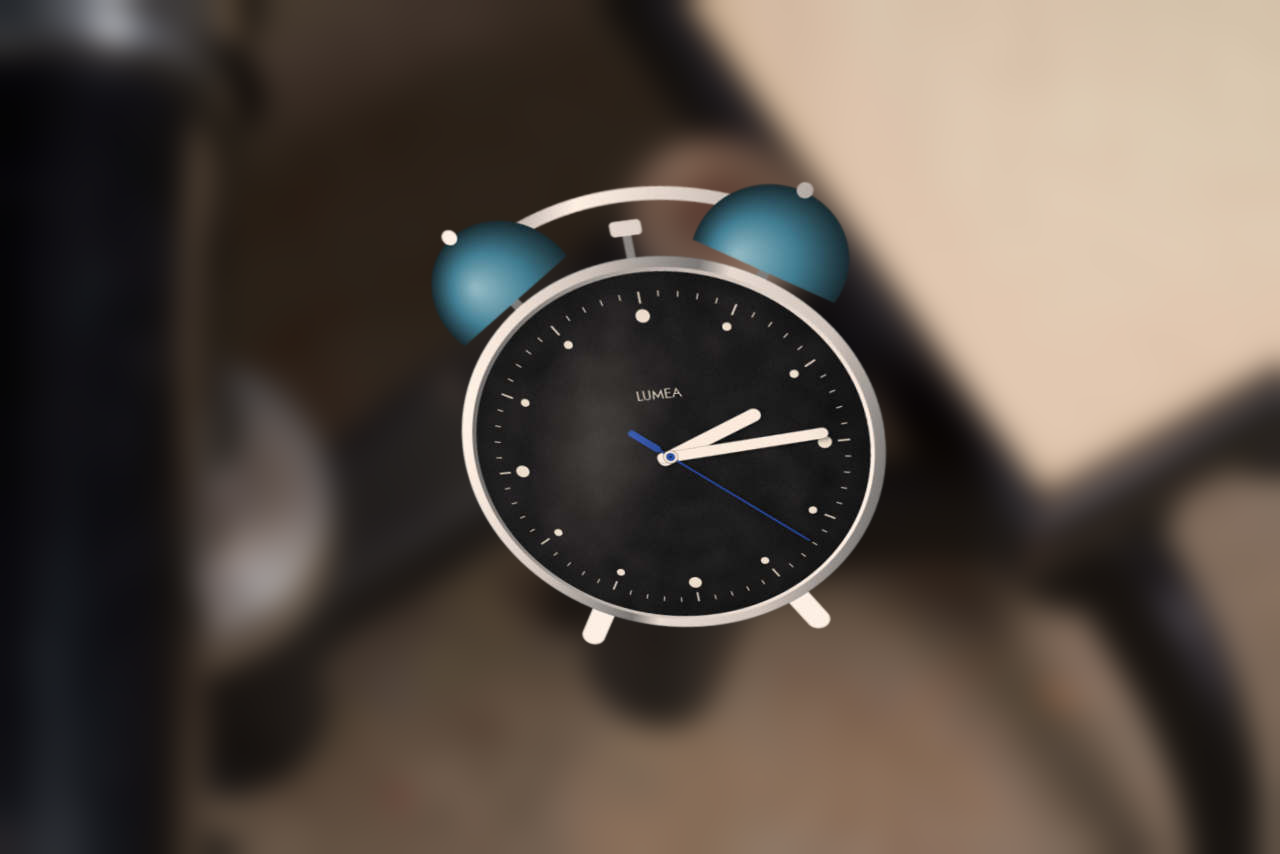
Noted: {"hour": 2, "minute": 14, "second": 22}
